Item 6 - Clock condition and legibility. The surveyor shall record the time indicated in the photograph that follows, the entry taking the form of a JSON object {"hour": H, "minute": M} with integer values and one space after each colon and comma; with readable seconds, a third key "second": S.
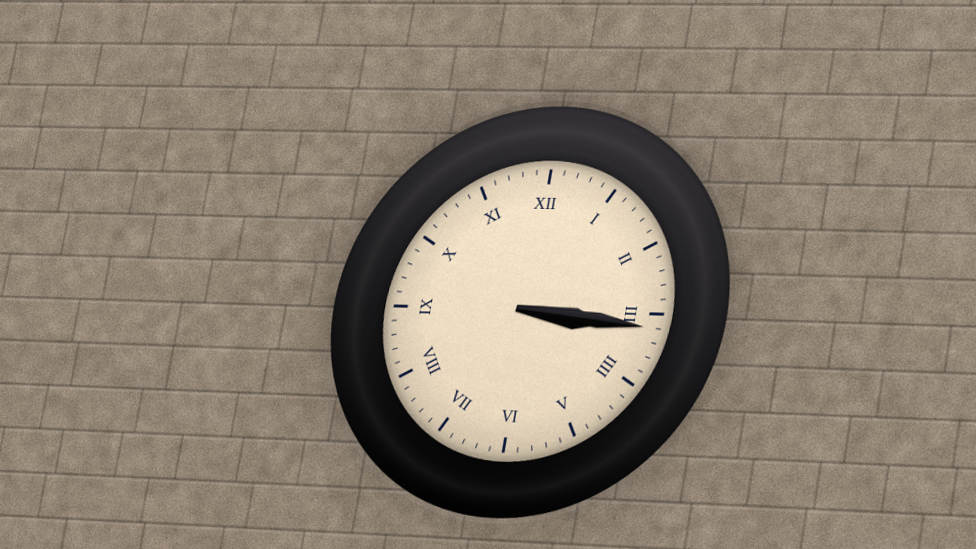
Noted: {"hour": 3, "minute": 16}
